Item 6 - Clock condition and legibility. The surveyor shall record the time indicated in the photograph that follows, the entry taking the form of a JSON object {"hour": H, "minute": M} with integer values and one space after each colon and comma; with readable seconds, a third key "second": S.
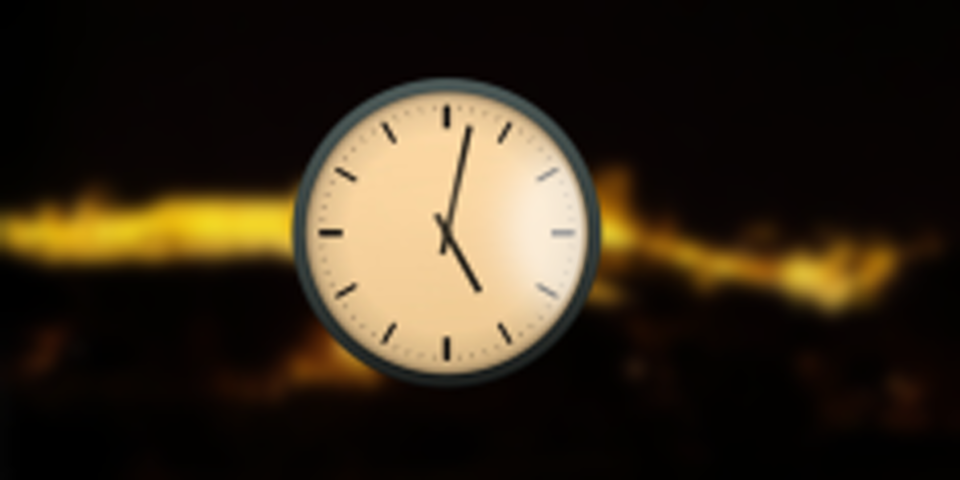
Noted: {"hour": 5, "minute": 2}
